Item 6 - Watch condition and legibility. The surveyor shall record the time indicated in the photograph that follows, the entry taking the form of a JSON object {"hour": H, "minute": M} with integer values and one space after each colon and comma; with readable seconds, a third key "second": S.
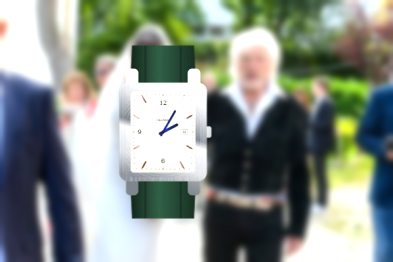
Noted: {"hour": 2, "minute": 5}
